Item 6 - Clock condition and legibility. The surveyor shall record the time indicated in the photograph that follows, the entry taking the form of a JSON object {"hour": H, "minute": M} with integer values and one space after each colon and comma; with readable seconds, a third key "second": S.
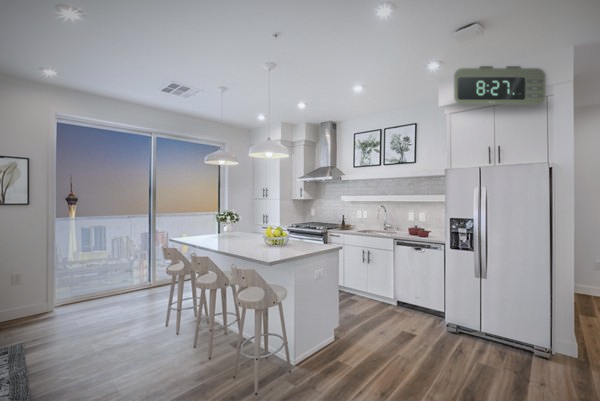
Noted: {"hour": 8, "minute": 27}
